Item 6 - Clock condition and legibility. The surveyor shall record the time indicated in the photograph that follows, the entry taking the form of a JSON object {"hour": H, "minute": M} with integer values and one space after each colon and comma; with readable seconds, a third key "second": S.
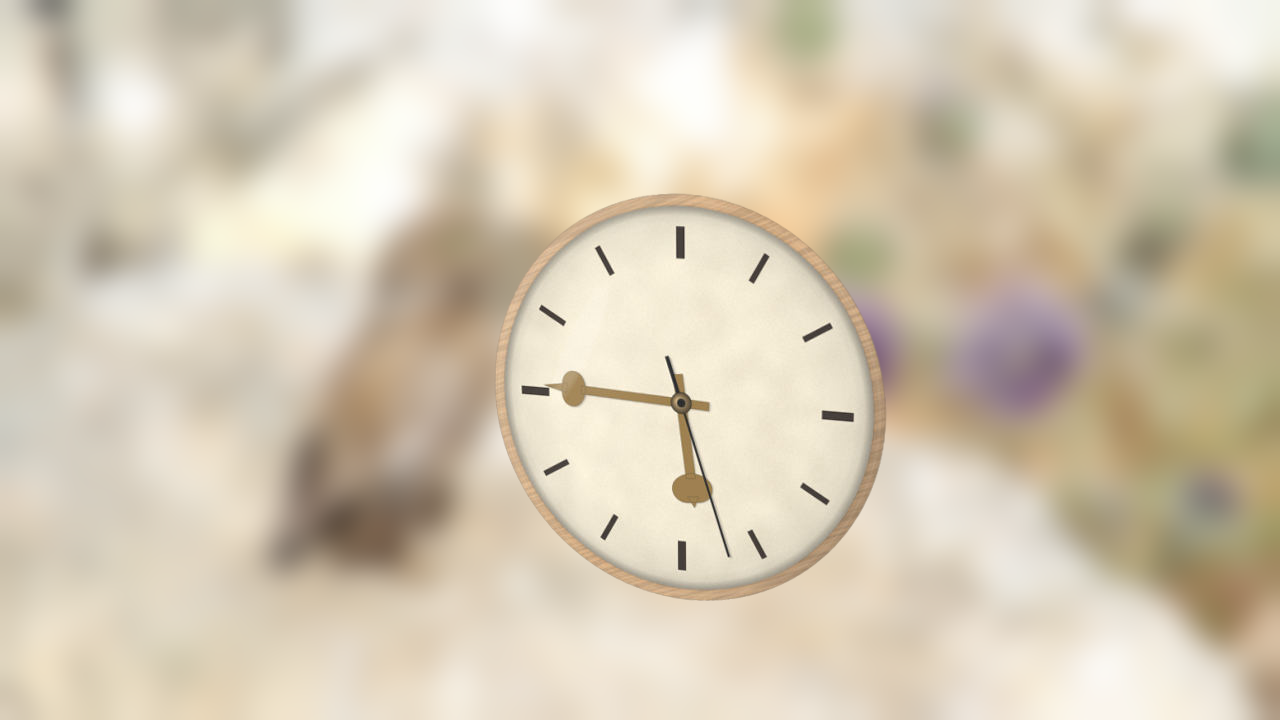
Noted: {"hour": 5, "minute": 45, "second": 27}
